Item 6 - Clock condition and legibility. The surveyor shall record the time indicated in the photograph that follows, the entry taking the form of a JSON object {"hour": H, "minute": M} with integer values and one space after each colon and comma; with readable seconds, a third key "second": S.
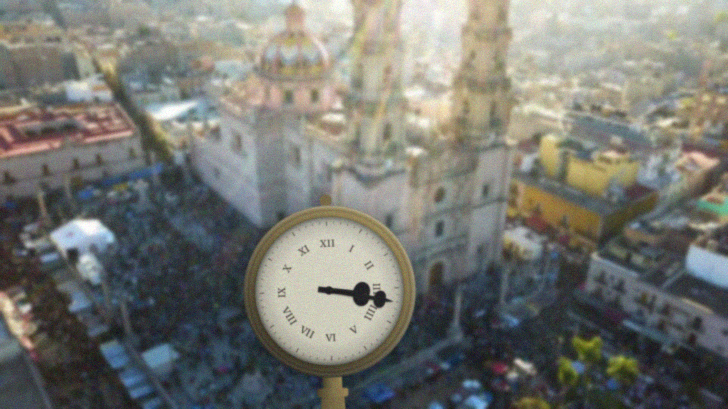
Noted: {"hour": 3, "minute": 17}
